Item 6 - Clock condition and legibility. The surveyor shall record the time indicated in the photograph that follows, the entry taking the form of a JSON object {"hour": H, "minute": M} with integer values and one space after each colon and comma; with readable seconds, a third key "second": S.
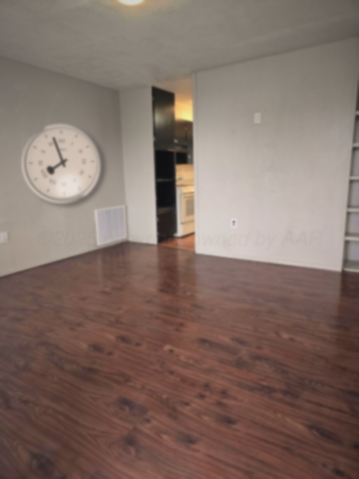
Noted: {"hour": 7, "minute": 57}
